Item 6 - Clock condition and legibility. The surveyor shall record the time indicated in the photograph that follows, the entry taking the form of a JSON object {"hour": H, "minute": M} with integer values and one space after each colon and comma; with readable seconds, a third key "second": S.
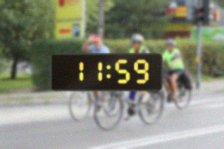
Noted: {"hour": 11, "minute": 59}
